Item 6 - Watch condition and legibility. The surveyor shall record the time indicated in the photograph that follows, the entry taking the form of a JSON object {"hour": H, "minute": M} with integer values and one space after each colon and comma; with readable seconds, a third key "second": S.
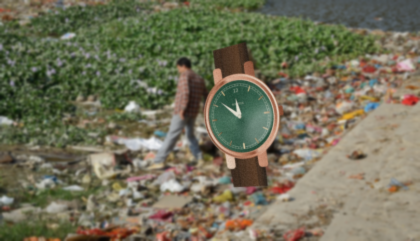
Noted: {"hour": 11, "minute": 52}
